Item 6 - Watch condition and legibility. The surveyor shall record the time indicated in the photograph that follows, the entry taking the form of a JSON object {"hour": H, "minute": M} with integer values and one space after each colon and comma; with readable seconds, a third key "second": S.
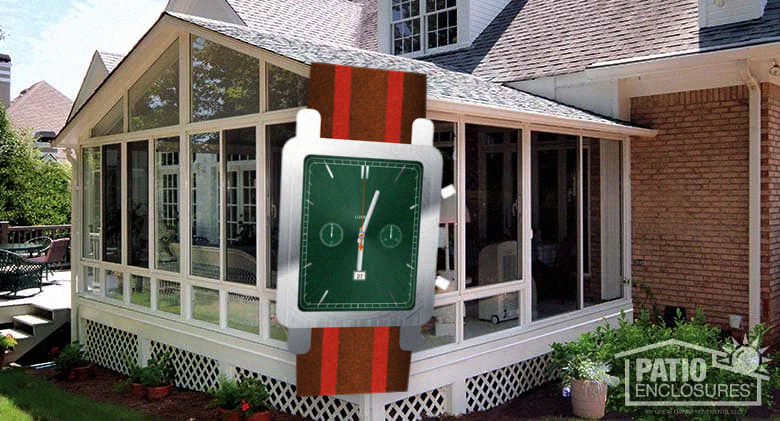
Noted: {"hour": 6, "minute": 3}
